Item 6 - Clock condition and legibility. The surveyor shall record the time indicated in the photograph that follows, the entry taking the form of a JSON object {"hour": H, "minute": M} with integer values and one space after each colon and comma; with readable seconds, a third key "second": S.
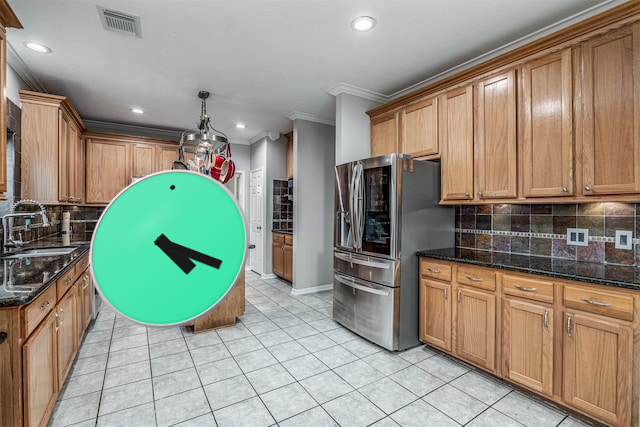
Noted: {"hour": 4, "minute": 18}
